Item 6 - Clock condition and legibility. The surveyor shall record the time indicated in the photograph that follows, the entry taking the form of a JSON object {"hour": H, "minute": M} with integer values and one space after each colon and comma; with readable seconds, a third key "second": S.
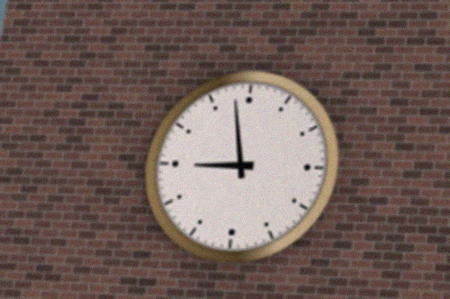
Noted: {"hour": 8, "minute": 58}
